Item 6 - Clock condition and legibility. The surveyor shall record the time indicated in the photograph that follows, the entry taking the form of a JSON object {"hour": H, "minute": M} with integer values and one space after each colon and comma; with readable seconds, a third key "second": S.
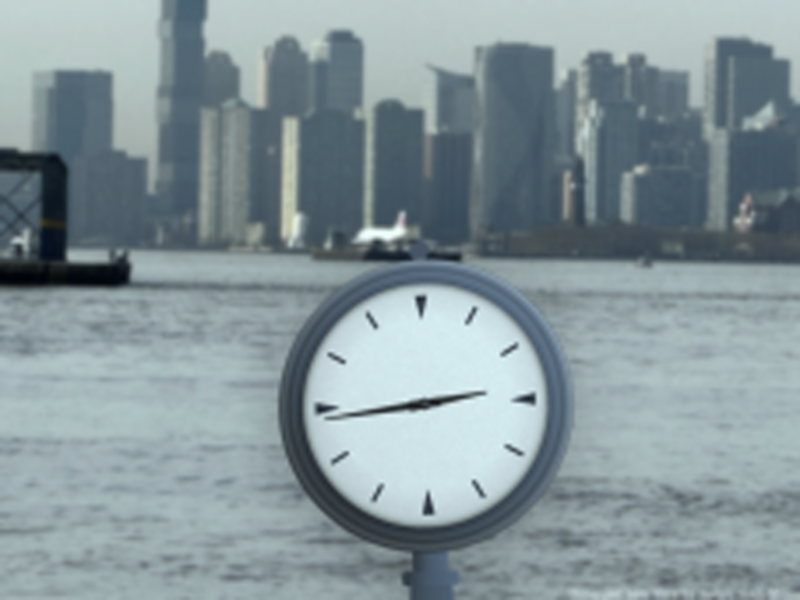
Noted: {"hour": 2, "minute": 44}
